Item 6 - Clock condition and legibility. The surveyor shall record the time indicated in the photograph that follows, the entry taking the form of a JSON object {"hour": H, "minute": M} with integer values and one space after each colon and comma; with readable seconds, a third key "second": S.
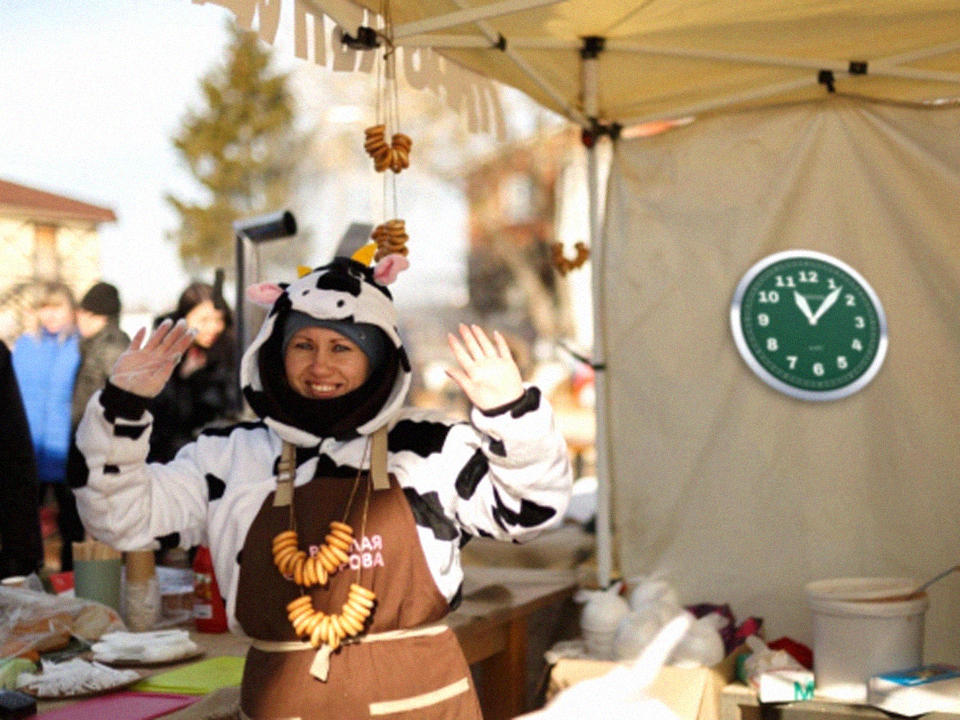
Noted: {"hour": 11, "minute": 7}
